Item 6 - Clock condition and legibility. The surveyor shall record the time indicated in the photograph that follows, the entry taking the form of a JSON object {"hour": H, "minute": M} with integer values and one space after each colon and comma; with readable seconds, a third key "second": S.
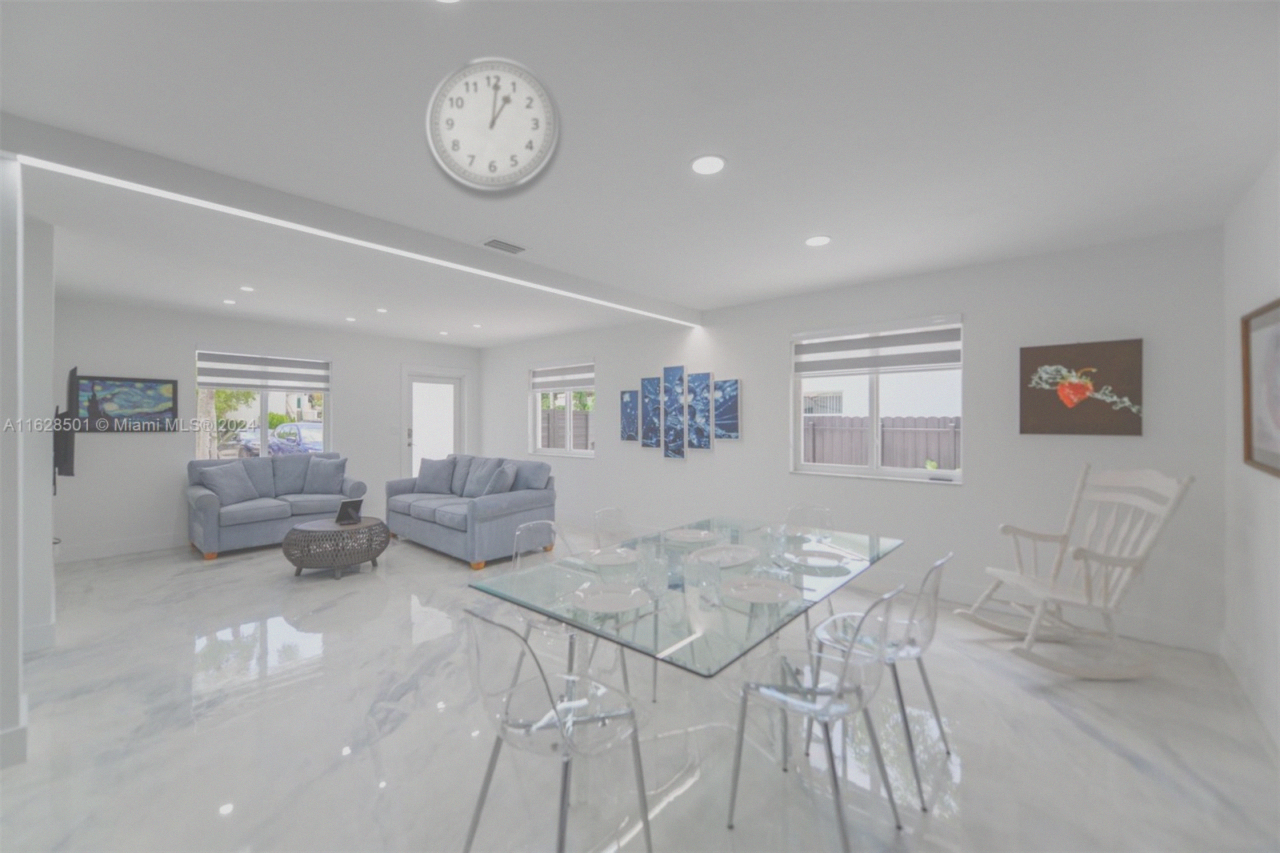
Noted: {"hour": 1, "minute": 1}
